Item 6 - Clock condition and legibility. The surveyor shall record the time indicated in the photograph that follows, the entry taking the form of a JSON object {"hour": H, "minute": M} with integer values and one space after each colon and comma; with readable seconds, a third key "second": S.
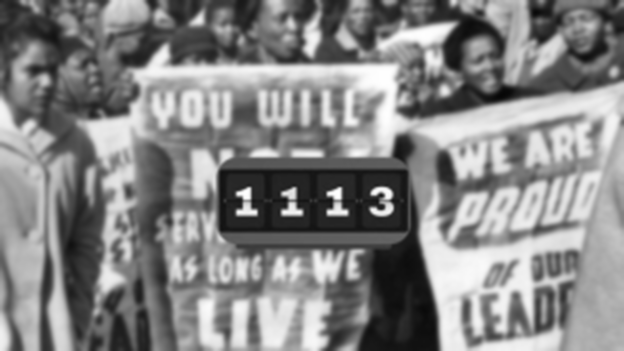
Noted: {"hour": 11, "minute": 13}
